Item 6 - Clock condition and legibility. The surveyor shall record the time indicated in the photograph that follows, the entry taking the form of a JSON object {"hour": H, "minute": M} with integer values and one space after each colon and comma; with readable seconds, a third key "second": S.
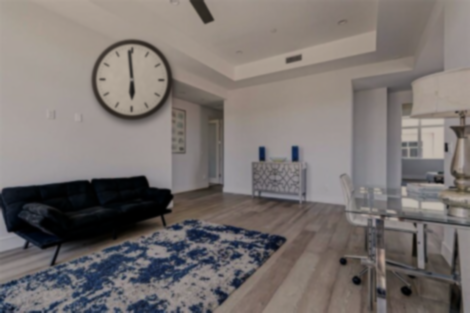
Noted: {"hour": 5, "minute": 59}
